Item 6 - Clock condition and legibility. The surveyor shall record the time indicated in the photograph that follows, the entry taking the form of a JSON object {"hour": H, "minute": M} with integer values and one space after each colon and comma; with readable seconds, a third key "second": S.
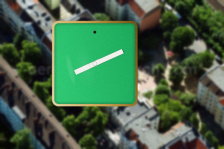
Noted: {"hour": 8, "minute": 11}
